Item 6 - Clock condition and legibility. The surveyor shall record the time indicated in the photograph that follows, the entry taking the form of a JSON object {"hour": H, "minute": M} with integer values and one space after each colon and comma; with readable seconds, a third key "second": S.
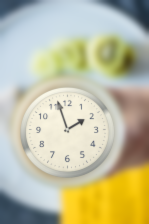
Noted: {"hour": 1, "minute": 57}
